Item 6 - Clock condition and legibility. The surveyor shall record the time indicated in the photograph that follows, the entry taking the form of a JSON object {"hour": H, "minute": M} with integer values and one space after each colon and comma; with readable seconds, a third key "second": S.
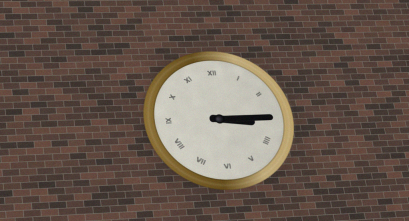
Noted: {"hour": 3, "minute": 15}
